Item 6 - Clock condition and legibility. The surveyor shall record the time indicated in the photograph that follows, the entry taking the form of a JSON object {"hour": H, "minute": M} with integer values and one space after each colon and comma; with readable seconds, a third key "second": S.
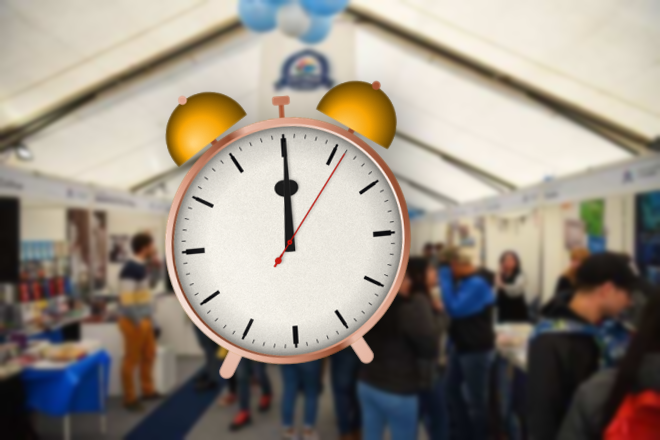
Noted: {"hour": 12, "minute": 0, "second": 6}
